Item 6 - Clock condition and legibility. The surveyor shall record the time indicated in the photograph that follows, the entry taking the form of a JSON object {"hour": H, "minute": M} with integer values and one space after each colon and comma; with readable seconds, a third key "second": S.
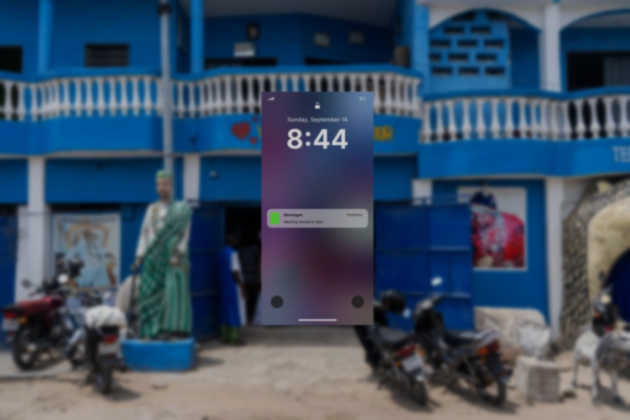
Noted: {"hour": 8, "minute": 44}
